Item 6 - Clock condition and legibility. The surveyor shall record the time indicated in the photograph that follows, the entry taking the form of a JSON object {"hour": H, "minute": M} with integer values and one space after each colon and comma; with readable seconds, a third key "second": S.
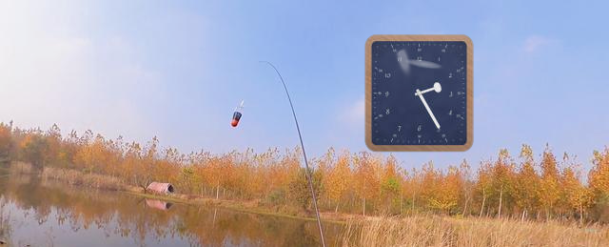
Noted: {"hour": 2, "minute": 25}
